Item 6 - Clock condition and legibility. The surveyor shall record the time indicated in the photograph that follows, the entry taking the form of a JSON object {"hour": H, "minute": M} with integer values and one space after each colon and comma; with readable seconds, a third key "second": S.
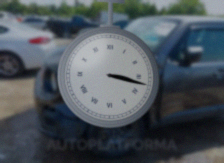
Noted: {"hour": 3, "minute": 17}
